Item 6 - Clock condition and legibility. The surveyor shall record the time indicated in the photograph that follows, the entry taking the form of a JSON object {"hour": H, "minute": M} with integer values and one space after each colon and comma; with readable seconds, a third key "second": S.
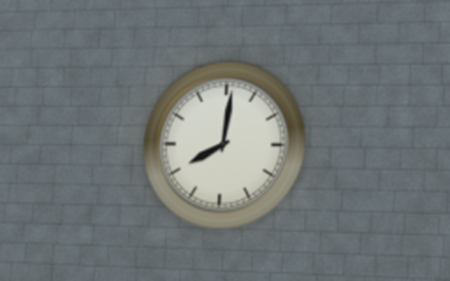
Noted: {"hour": 8, "minute": 1}
